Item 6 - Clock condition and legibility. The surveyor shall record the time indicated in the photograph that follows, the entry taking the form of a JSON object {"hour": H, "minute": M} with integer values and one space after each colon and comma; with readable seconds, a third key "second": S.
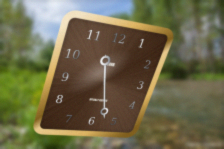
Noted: {"hour": 11, "minute": 27}
